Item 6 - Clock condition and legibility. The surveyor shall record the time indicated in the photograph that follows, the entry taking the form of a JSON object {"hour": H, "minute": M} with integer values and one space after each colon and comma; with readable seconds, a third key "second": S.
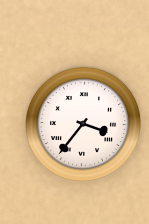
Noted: {"hour": 3, "minute": 36}
